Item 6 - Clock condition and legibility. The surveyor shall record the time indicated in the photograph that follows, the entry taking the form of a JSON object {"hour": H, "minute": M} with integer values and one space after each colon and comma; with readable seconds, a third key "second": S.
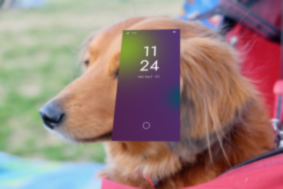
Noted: {"hour": 11, "minute": 24}
